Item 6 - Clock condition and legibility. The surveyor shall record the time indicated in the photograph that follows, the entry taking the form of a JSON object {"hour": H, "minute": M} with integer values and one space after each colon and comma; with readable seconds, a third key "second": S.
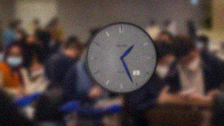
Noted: {"hour": 1, "minute": 26}
